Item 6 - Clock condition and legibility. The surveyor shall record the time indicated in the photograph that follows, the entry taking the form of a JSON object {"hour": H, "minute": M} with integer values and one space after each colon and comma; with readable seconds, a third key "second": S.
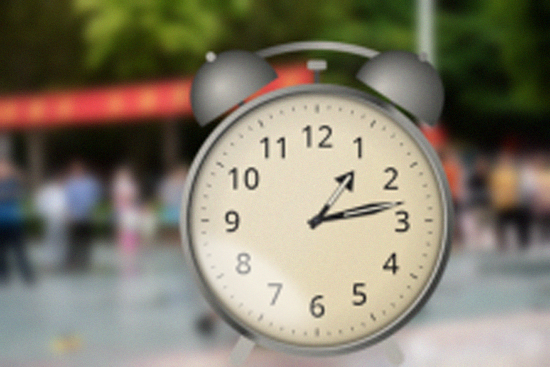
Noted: {"hour": 1, "minute": 13}
